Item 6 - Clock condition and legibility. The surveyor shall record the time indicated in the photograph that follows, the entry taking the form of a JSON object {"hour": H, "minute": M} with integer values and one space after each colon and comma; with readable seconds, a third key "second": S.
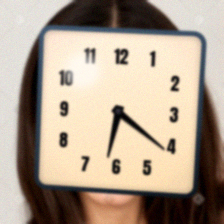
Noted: {"hour": 6, "minute": 21}
